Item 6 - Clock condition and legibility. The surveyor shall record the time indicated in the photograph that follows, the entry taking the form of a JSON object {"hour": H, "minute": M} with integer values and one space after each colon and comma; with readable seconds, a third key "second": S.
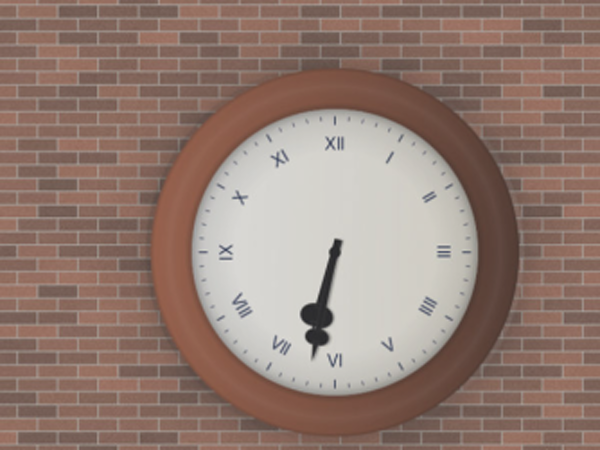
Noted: {"hour": 6, "minute": 32}
